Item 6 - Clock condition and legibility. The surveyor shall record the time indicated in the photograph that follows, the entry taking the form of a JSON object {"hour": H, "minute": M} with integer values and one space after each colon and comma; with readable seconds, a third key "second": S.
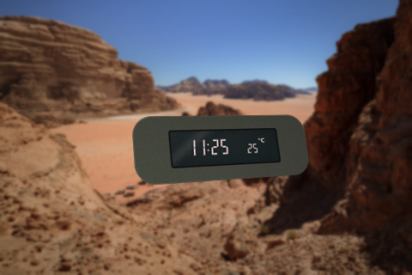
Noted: {"hour": 11, "minute": 25}
